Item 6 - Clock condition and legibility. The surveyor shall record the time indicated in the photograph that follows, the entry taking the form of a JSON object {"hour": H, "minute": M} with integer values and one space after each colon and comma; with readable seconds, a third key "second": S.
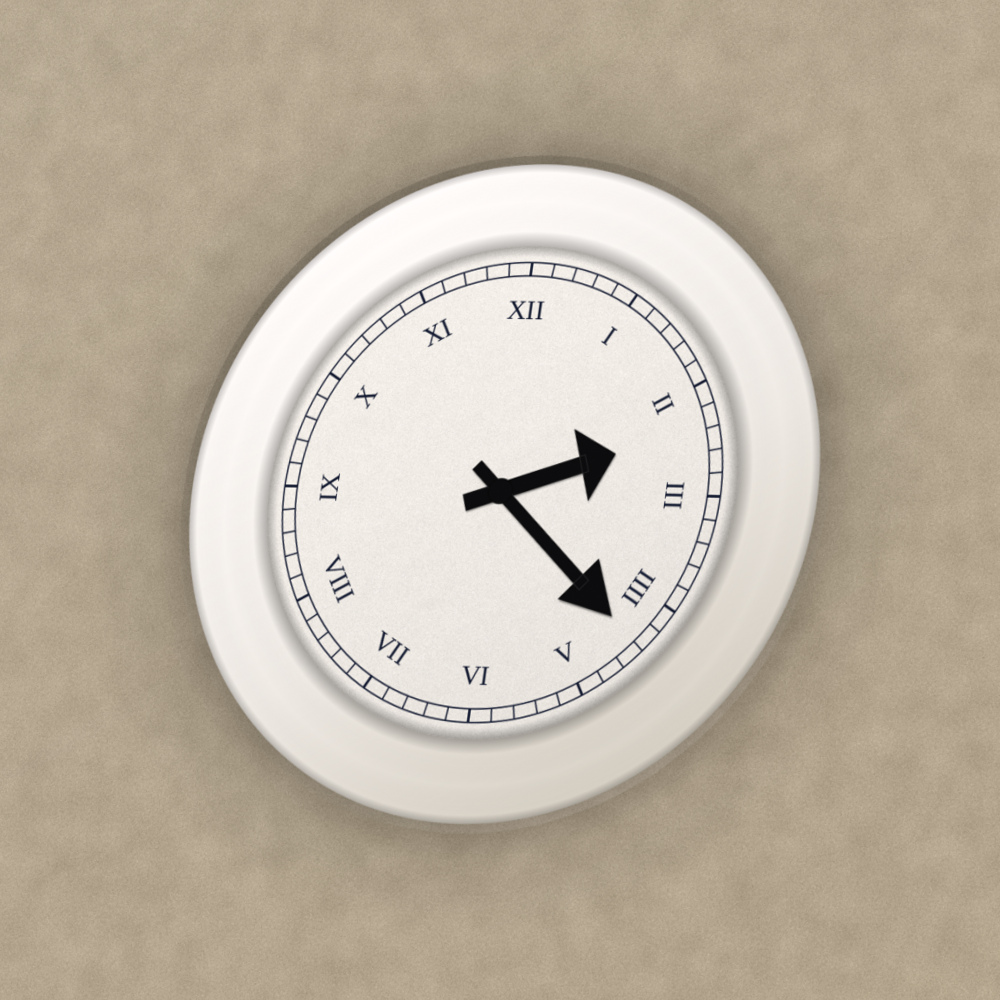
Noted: {"hour": 2, "minute": 22}
